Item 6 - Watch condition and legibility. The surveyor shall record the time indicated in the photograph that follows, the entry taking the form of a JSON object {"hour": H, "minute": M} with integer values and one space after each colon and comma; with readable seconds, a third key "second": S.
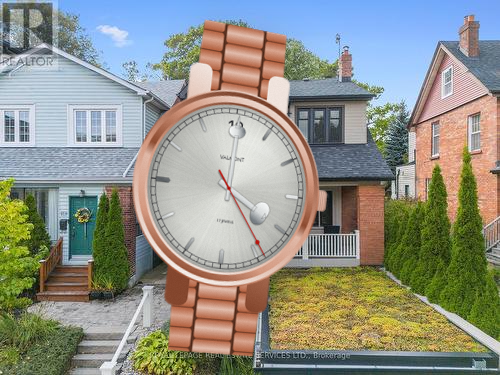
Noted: {"hour": 4, "minute": 0, "second": 24}
